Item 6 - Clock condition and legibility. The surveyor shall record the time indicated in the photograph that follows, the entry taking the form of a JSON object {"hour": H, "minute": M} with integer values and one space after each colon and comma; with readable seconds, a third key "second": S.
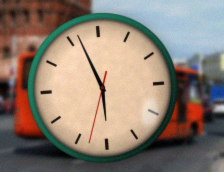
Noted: {"hour": 5, "minute": 56, "second": 33}
